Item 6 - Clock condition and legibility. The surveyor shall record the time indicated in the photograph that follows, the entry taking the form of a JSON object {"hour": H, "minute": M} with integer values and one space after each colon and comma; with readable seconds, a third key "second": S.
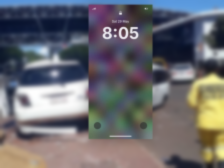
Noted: {"hour": 8, "minute": 5}
